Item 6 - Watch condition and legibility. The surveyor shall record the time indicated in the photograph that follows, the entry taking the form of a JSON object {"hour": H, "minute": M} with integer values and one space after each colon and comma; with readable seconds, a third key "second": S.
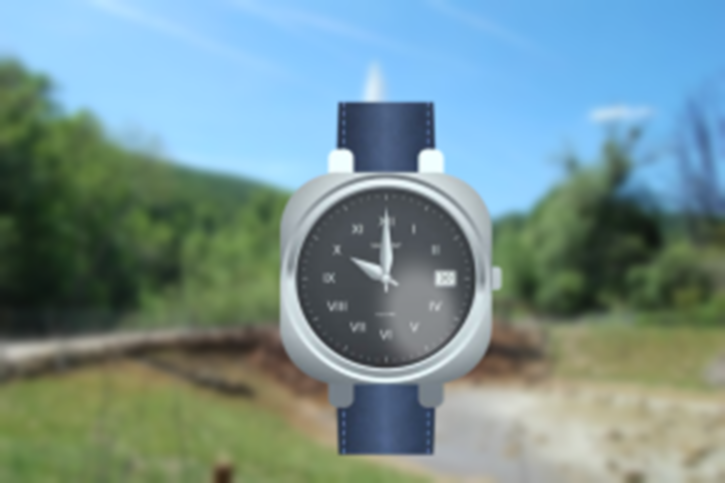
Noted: {"hour": 10, "minute": 0}
